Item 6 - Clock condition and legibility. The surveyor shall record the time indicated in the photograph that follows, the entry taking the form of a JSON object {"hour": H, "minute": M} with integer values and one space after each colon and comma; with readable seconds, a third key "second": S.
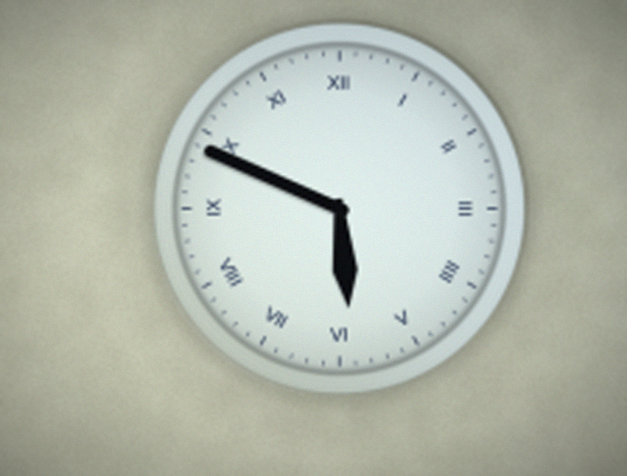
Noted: {"hour": 5, "minute": 49}
